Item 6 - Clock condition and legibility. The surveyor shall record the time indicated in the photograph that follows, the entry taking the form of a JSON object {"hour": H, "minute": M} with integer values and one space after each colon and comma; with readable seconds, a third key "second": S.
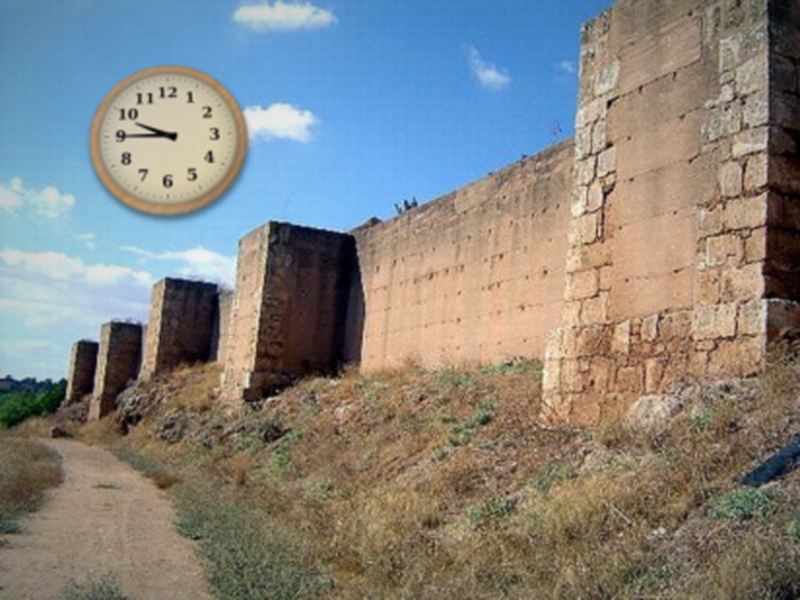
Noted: {"hour": 9, "minute": 45}
